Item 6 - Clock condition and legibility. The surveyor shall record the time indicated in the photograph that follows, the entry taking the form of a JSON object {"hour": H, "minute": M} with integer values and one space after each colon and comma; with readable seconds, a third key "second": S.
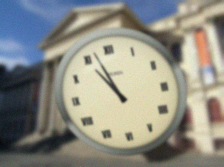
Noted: {"hour": 10, "minute": 57}
